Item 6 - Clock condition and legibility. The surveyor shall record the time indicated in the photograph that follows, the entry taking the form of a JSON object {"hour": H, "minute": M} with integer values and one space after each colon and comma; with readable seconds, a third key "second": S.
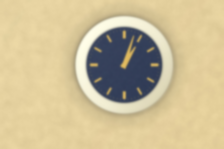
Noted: {"hour": 1, "minute": 3}
